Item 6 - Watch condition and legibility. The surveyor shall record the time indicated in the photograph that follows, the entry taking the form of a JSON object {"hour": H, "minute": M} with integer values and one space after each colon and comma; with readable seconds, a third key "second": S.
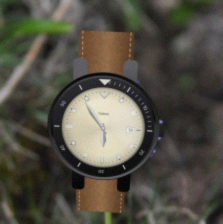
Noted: {"hour": 5, "minute": 54}
